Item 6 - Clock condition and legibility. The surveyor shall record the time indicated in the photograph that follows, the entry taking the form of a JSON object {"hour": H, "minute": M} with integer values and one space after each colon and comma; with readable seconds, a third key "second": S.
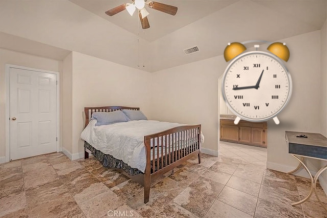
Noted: {"hour": 12, "minute": 44}
